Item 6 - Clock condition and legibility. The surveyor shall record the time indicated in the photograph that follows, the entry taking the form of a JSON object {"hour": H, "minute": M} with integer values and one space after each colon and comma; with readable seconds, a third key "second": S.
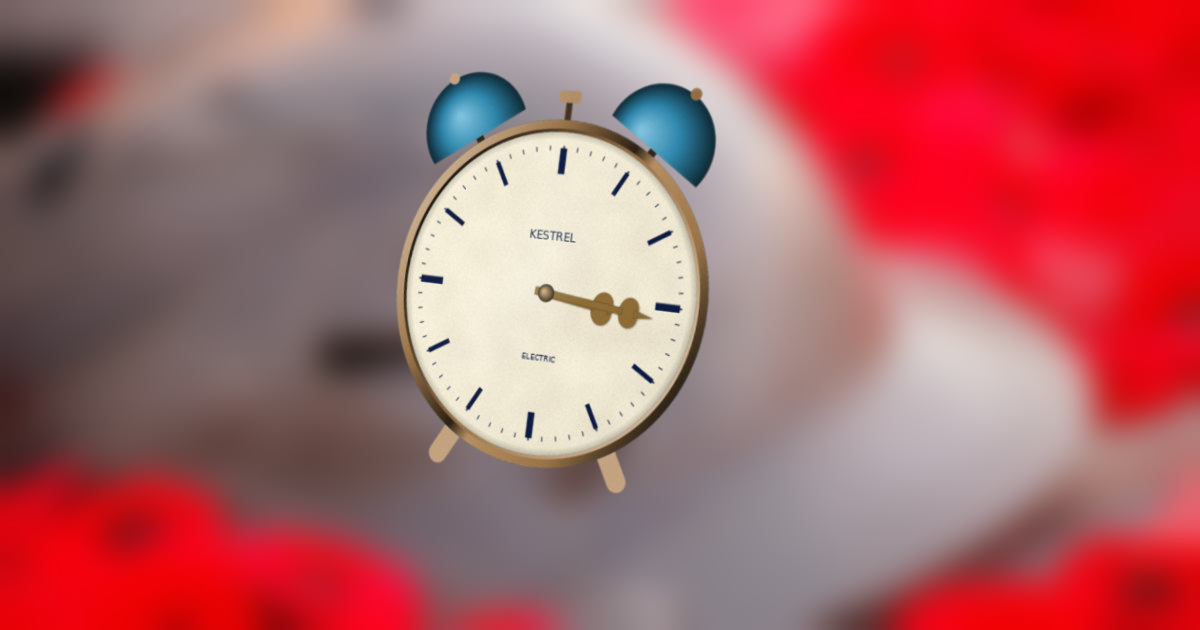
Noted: {"hour": 3, "minute": 16}
